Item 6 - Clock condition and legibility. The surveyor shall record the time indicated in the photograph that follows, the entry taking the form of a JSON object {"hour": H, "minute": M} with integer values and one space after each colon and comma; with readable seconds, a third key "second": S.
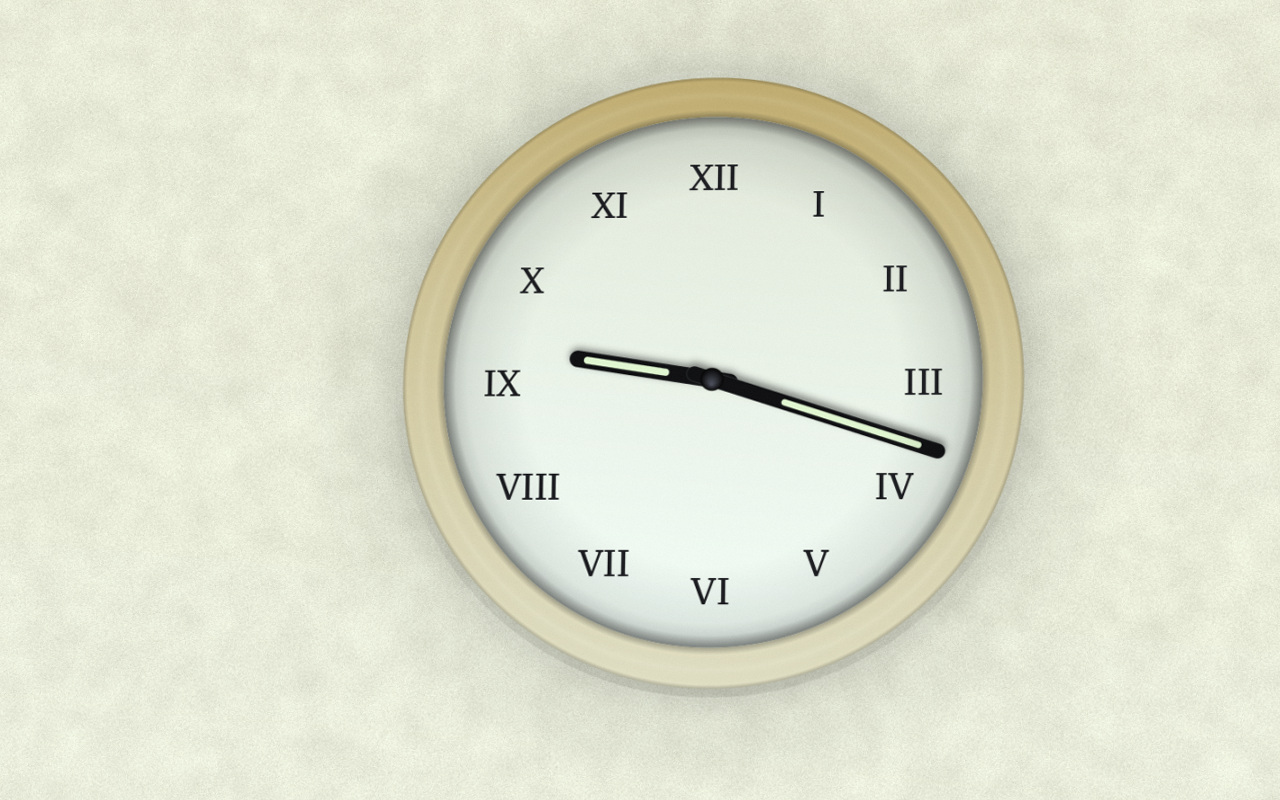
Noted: {"hour": 9, "minute": 18}
